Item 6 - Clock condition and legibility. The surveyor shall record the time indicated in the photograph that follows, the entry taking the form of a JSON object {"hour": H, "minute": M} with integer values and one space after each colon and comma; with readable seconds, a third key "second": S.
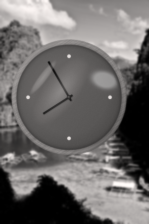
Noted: {"hour": 7, "minute": 55}
